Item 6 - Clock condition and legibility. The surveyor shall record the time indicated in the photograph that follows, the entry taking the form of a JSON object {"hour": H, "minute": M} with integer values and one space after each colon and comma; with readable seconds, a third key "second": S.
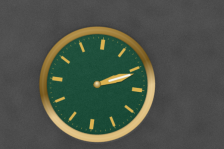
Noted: {"hour": 2, "minute": 11}
